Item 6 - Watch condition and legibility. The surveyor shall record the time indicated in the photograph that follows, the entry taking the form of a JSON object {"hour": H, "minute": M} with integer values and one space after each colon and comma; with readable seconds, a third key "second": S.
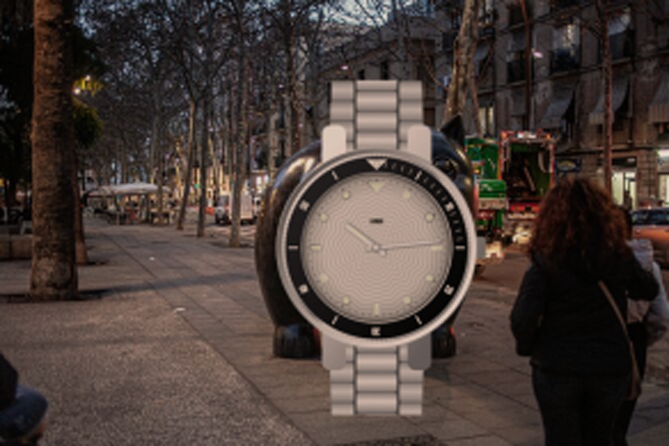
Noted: {"hour": 10, "minute": 14}
